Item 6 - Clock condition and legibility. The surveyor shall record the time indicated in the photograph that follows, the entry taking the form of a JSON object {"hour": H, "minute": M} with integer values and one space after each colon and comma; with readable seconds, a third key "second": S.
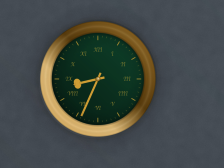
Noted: {"hour": 8, "minute": 34}
